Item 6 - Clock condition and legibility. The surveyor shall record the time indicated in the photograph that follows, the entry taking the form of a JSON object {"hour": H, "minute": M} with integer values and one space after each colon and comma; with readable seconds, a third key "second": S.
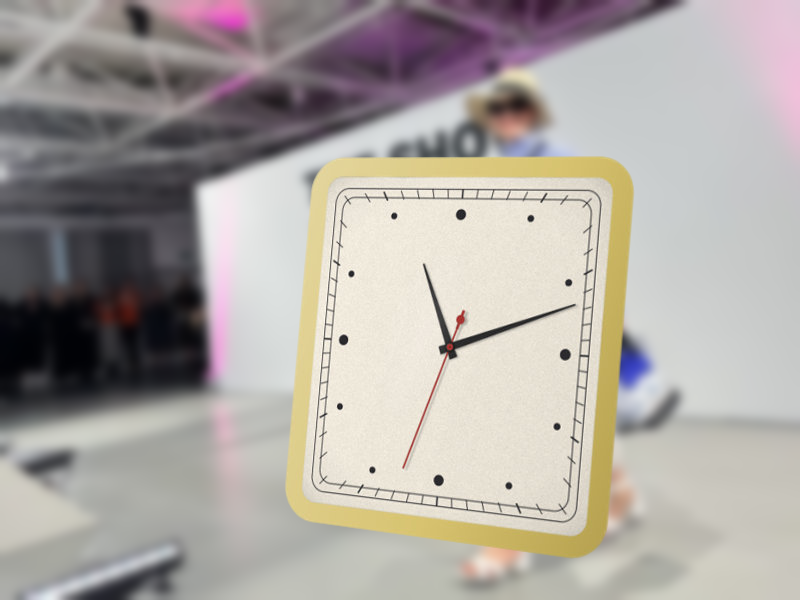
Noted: {"hour": 11, "minute": 11, "second": 33}
